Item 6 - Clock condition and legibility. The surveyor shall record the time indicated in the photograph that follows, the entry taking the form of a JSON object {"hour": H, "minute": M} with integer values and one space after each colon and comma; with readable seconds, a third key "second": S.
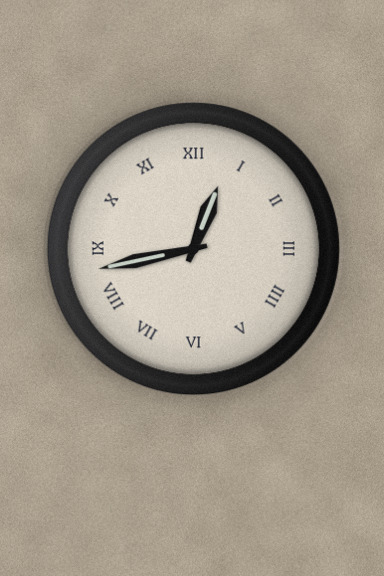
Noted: {"hour": 12, "minute": 43}
